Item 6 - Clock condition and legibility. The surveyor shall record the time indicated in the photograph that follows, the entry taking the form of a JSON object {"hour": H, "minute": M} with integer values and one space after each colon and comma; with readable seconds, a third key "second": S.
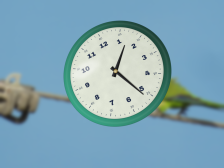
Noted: {"hour": 1, "minute": 26}
